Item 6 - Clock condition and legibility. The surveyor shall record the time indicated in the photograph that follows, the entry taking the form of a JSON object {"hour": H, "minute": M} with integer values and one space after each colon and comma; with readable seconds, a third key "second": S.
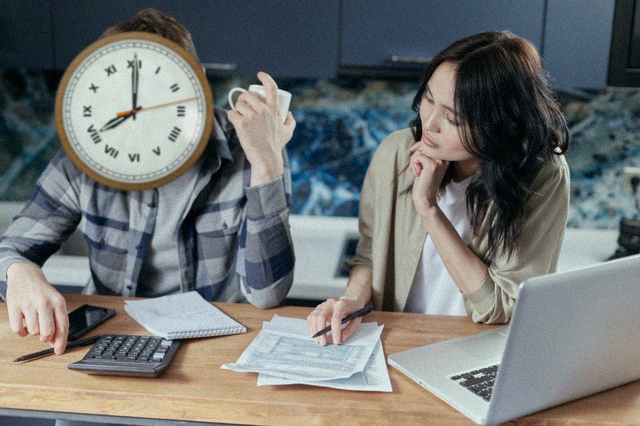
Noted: {"hour": 8, "minute": 0, "second": 13}
